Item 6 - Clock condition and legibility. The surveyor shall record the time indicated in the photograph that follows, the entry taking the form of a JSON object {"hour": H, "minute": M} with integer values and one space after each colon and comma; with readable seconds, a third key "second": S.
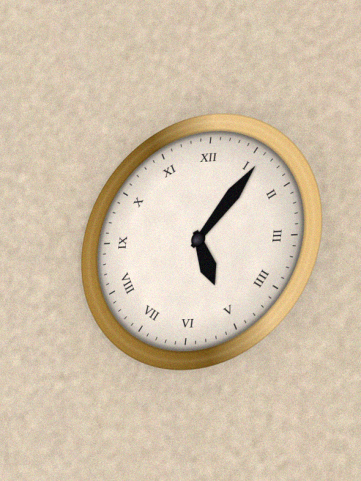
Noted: {"hour": 5, "minute": 6}
